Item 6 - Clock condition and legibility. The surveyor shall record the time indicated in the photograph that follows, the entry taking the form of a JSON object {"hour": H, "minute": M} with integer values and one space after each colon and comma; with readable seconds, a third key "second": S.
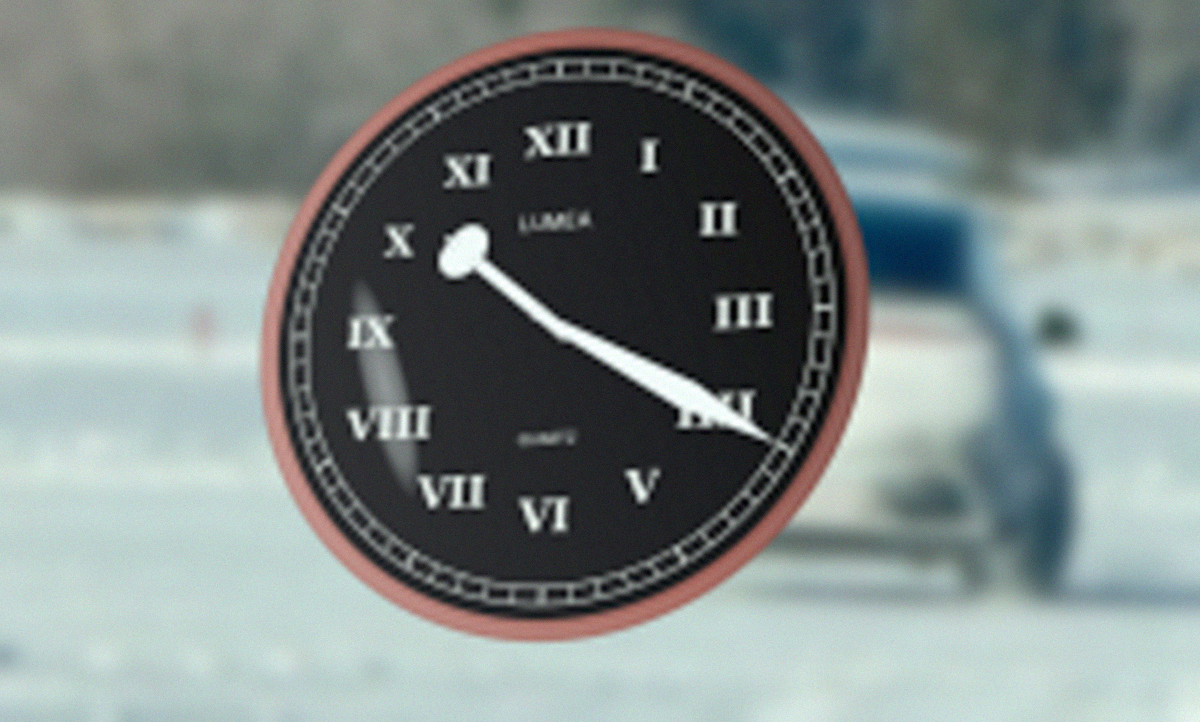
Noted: {"hour": 10, "minute": 20}
